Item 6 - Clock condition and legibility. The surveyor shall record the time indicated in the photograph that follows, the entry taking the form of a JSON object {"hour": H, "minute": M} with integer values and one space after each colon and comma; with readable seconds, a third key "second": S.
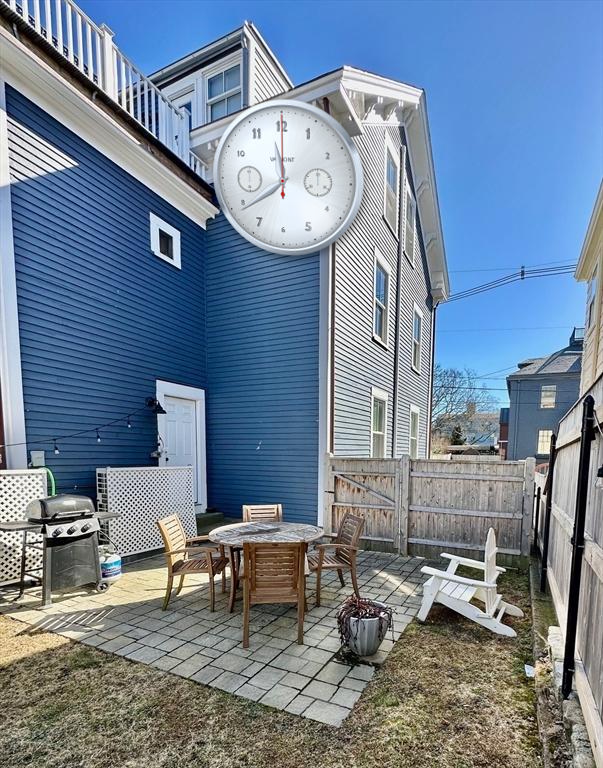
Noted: {"hour": 11, "minute": 39}
